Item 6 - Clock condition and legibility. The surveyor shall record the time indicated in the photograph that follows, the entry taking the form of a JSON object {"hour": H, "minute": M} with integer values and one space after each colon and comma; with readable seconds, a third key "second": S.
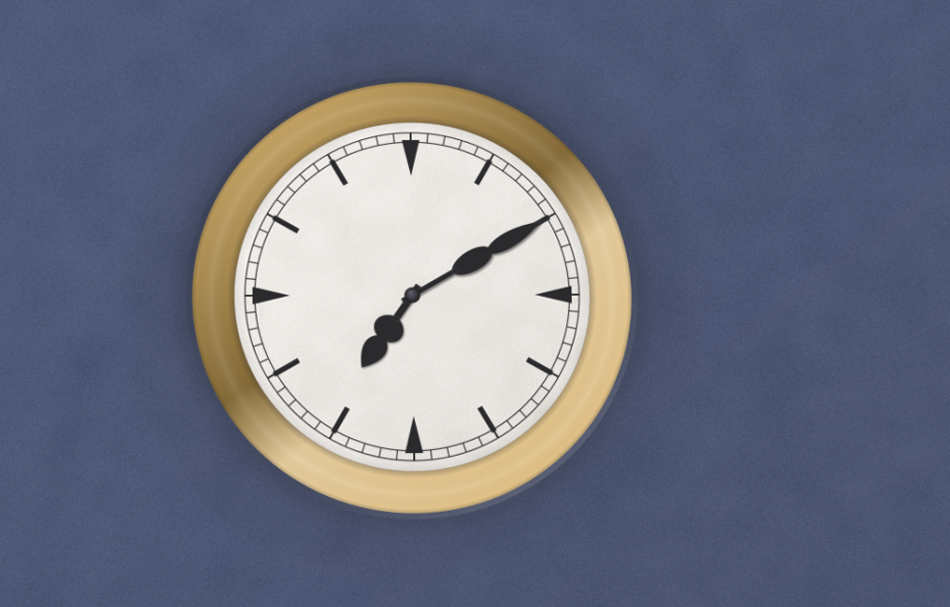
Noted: {"hour": 7, "minute": 10}
